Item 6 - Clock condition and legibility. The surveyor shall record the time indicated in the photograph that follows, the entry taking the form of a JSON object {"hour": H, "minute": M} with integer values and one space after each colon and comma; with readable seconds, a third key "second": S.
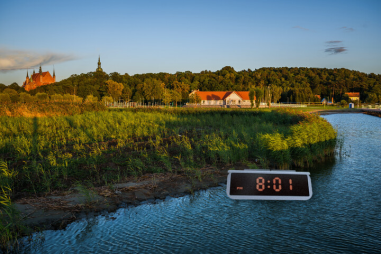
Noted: {"hour": 8, "minute": 1}
